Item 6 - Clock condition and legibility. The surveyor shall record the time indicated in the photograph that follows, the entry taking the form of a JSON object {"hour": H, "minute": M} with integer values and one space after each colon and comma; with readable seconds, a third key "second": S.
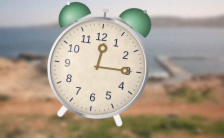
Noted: {"hour": 12, "minute": 15}
